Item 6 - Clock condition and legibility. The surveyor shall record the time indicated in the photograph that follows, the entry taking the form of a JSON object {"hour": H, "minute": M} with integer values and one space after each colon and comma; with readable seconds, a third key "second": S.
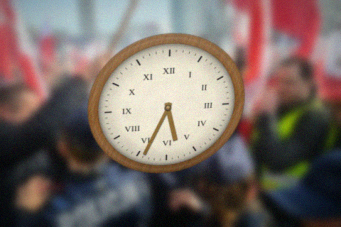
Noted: {"hour": 5, "minute": 34}
